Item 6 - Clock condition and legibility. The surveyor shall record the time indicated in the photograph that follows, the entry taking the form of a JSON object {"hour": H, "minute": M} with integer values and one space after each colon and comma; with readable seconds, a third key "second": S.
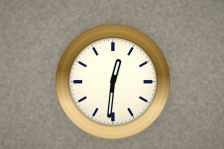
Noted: {"hour": 12, "minute": 31}
